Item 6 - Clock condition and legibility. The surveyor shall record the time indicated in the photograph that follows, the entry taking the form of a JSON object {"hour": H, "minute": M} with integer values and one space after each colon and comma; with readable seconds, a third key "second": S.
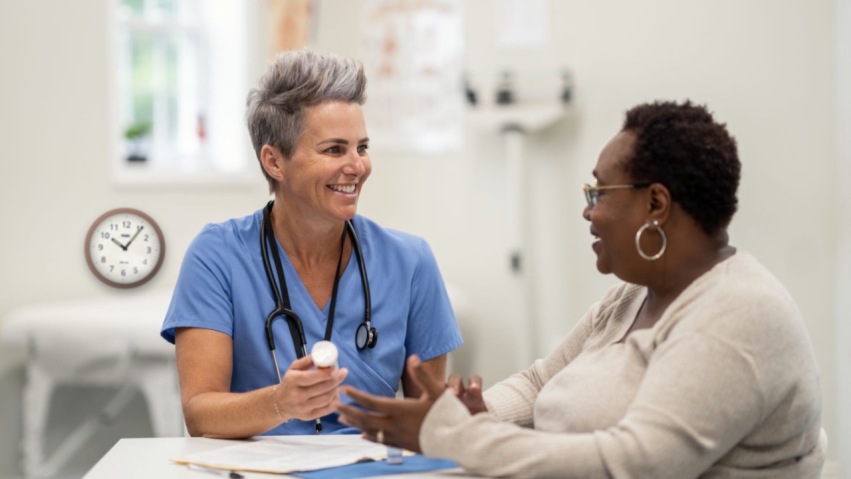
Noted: {"hour": 10, "minute": 6}
